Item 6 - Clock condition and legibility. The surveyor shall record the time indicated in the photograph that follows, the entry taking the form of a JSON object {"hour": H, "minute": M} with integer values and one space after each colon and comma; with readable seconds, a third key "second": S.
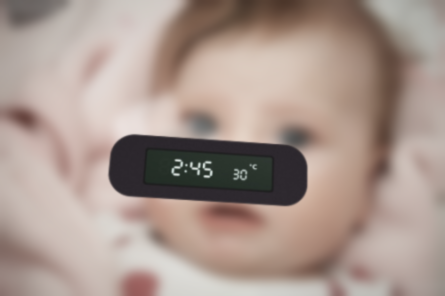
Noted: {"hour": 2, "minute": 45}
